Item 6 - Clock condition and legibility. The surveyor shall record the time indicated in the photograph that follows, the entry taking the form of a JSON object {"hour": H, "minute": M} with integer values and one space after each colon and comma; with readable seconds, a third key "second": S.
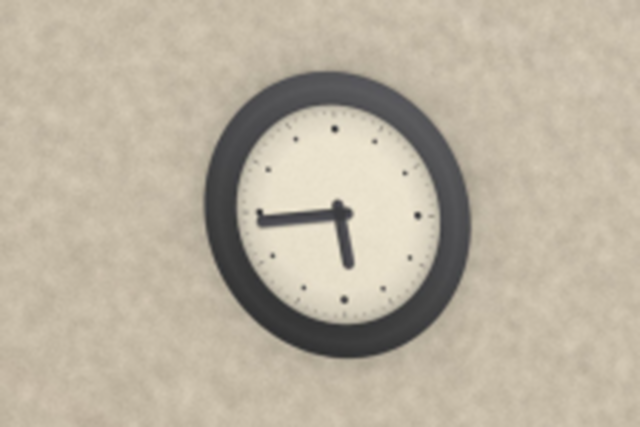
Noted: {"hour": 5, "minute": 44}
